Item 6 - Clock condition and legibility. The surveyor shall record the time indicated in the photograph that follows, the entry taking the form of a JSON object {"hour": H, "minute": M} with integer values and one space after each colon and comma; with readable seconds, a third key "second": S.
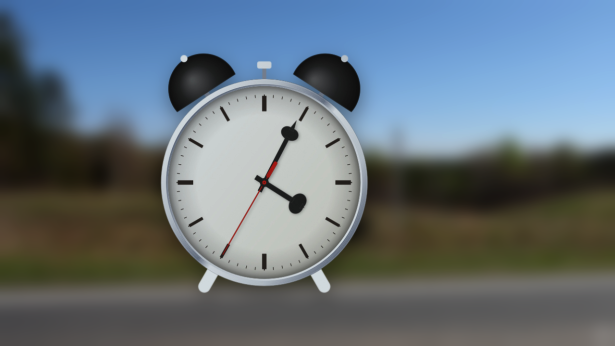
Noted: {"hour": 4, "minute": 4, "second": 35}
